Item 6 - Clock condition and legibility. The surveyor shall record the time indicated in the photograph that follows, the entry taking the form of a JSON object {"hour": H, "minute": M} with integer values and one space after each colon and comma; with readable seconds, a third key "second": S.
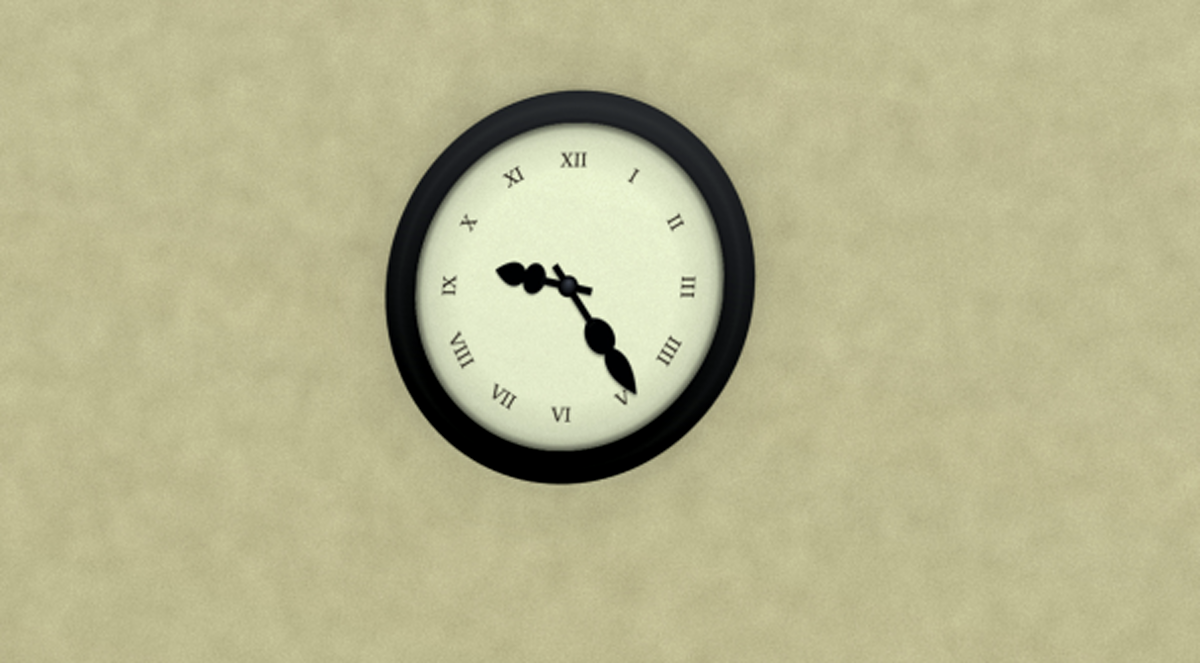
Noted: {"hour": 9, "minute": 24}
